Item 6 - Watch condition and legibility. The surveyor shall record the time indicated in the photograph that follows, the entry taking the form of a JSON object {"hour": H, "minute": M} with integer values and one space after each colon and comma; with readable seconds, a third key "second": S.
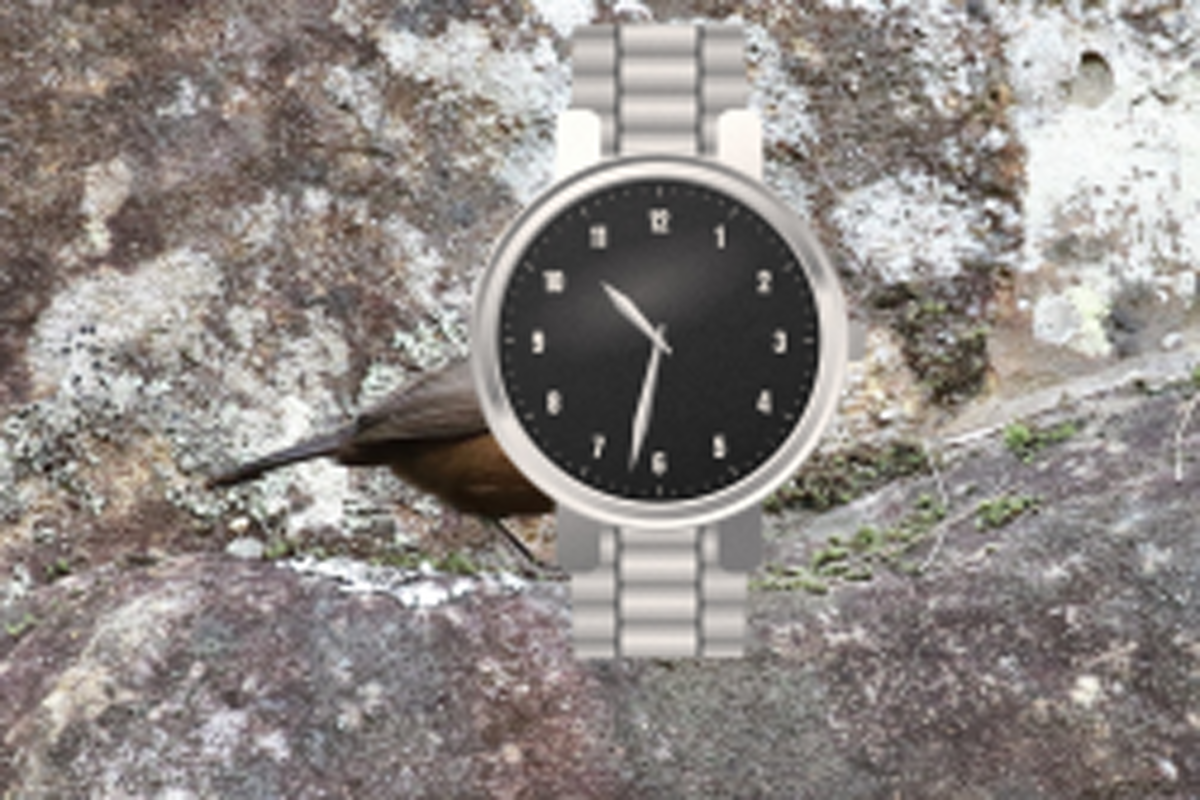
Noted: {"hour": 10, "minute": 32}
